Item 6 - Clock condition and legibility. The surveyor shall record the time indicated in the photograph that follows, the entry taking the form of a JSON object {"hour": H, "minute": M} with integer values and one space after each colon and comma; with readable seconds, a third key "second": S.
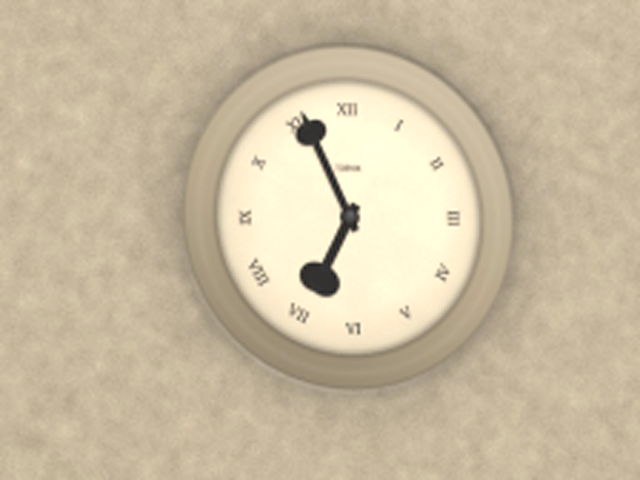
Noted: {"hour": 6, "minute": 56}
